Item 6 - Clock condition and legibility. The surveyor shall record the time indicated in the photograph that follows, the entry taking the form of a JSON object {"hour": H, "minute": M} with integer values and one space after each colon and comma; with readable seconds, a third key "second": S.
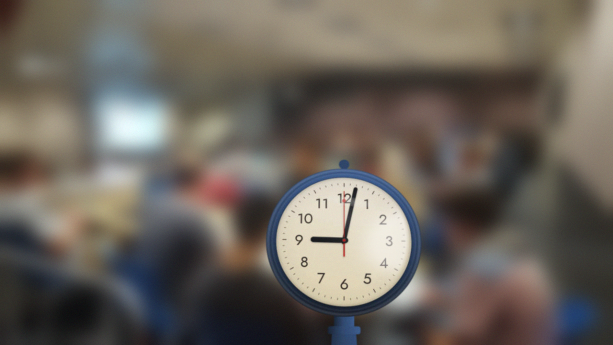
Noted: {"hour": 9, "minute": 2, "second": 0}
